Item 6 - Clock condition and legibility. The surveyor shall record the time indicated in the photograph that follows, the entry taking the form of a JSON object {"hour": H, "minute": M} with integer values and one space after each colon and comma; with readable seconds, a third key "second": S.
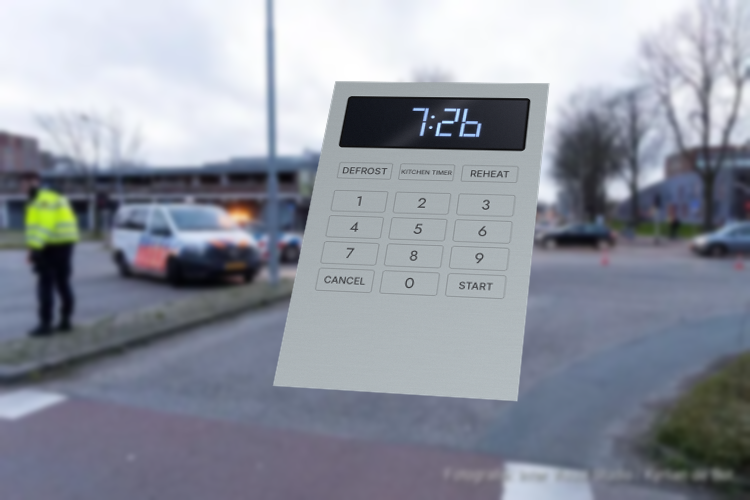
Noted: {"hour": 7, "minute": 26}
